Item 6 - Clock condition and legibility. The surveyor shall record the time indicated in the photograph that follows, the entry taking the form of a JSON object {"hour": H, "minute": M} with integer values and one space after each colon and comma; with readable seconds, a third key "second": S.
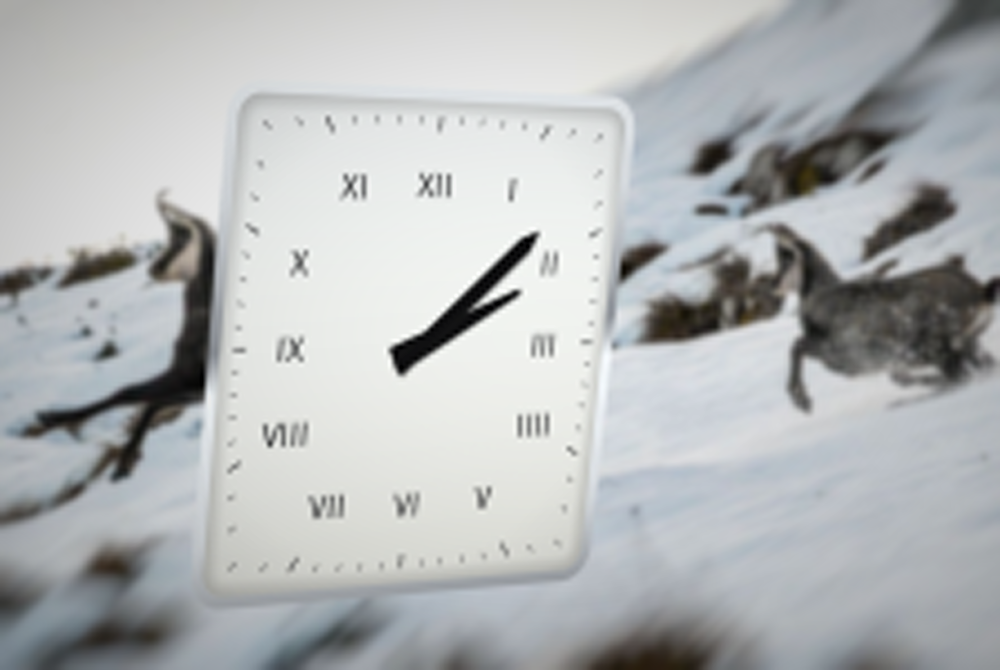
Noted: {"hour": 2, "minute": 8}
